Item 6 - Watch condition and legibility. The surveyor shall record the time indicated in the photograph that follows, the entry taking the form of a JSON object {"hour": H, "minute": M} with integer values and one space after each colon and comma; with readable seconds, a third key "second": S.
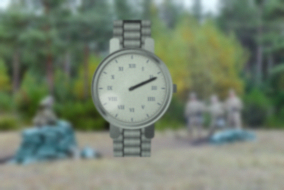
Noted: {"hour": 2, "minute": 11}
